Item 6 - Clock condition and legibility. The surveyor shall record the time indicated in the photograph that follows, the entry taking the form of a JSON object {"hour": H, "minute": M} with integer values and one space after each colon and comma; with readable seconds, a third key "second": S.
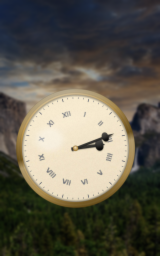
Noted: {"hour": 3, "minute": 14}
